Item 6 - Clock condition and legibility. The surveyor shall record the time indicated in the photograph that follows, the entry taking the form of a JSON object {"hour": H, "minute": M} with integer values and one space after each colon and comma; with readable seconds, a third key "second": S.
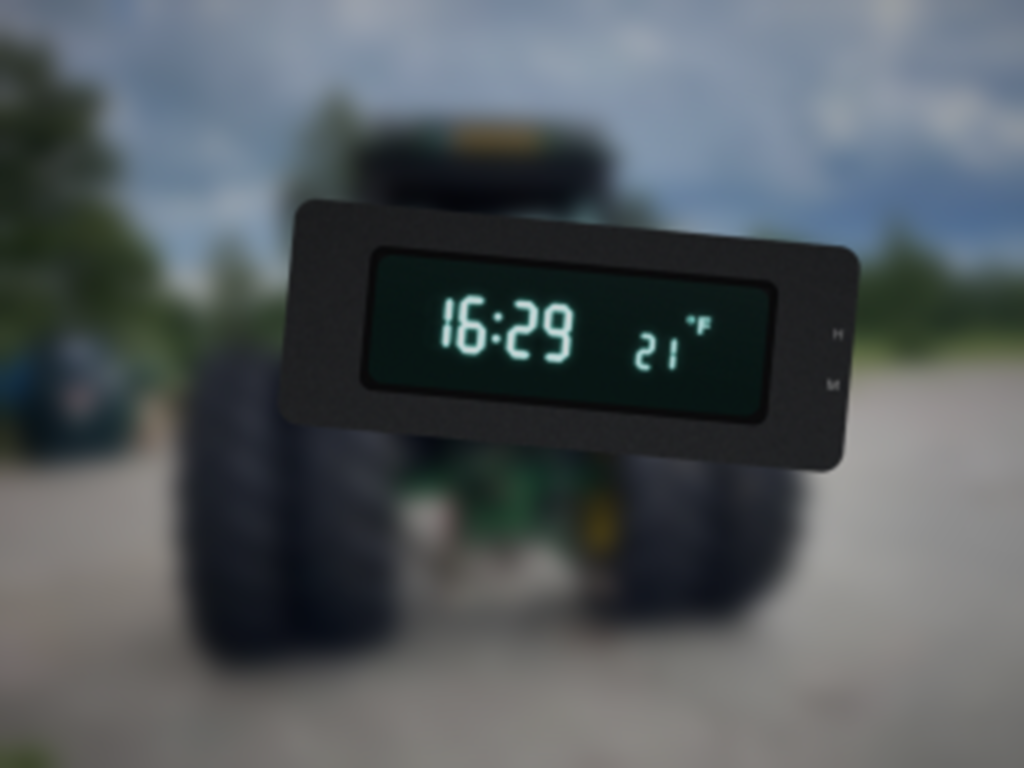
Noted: {"hour": 16, "minute": 29}
